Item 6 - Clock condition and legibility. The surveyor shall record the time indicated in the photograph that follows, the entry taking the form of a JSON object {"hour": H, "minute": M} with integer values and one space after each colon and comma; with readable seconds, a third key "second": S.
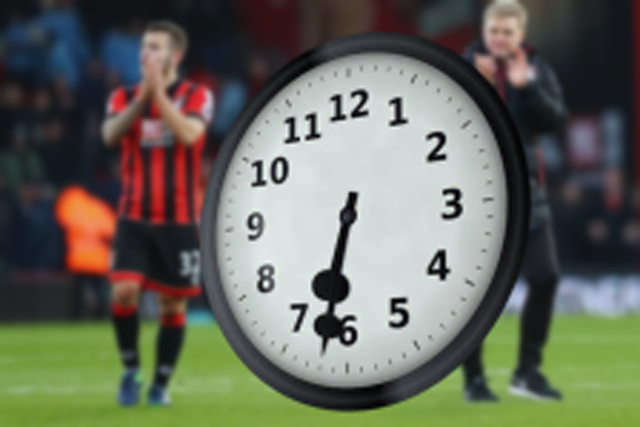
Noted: {"hour": 6, "minute": 32}
